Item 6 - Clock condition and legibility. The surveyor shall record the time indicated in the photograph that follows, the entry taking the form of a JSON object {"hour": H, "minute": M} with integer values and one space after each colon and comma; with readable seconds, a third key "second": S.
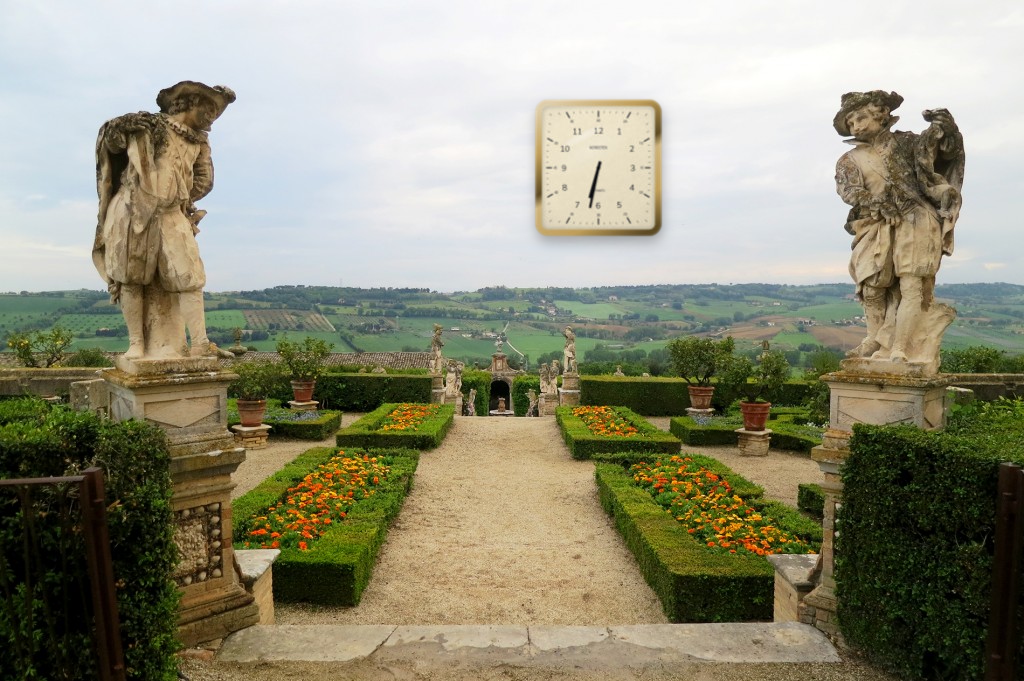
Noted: {"hour": 6, "minute": 32}
